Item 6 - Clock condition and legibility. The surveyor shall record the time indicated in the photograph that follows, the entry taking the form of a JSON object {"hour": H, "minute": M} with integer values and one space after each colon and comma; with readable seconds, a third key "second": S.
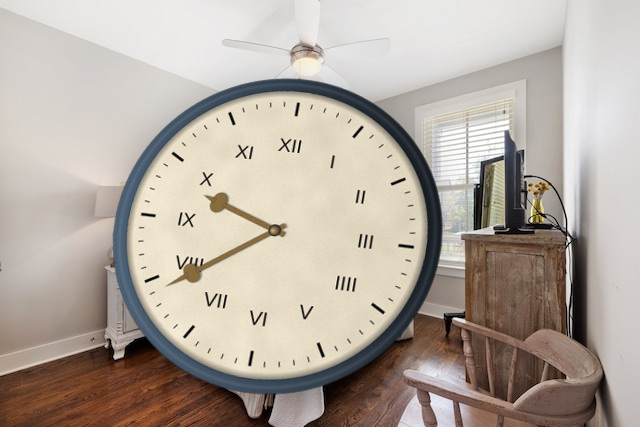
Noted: {"hour": 9, "minute": 39}
